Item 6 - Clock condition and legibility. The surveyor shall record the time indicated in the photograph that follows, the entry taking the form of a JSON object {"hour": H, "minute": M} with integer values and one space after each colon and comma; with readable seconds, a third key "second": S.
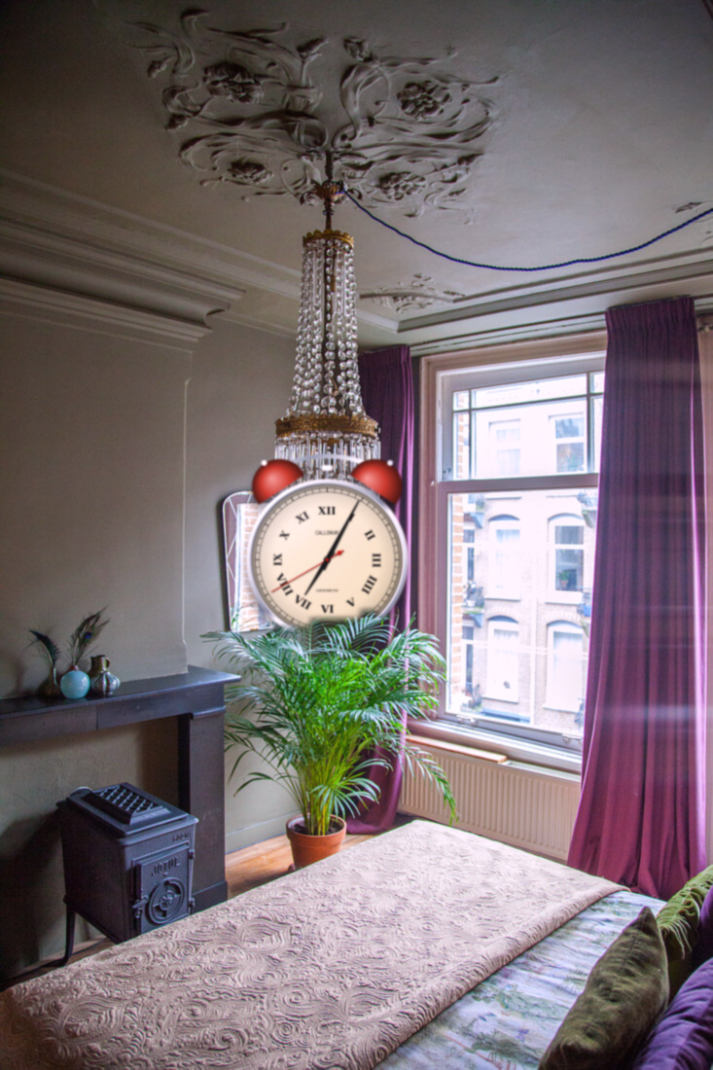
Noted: {"hour": 7, "minute": 4, "second": 40}
